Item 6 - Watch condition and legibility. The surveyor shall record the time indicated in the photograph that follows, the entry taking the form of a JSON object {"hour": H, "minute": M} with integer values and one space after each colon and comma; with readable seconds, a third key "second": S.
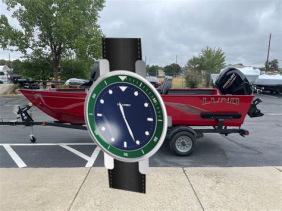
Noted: {"hour": 11, "minute": 26}
